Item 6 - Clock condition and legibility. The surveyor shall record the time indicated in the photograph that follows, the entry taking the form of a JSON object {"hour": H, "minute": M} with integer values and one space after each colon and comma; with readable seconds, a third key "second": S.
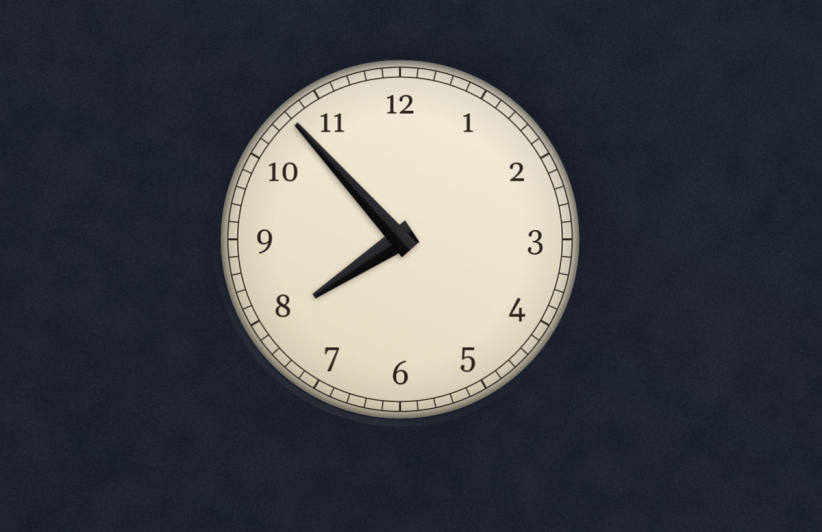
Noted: {"hour": 7, "minute": 53}
